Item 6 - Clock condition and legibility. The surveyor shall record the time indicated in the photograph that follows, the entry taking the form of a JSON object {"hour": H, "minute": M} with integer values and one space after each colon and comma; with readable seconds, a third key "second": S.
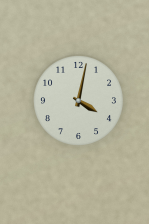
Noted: {"hour": 4, "minute": 2}
